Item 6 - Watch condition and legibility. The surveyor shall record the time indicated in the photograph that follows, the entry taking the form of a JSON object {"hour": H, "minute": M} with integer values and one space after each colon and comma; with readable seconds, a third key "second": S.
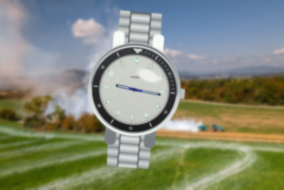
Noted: {"hour": 9, "minute": 16}
